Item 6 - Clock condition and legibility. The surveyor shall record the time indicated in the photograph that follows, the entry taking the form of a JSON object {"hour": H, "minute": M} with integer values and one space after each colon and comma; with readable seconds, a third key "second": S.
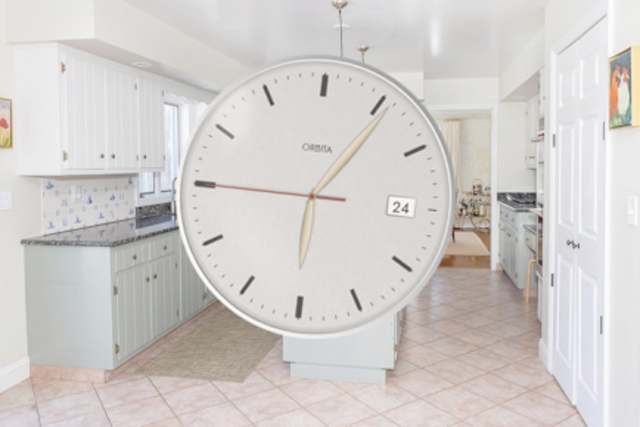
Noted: {"hour": 6, "minute": 5, "second": 45}
